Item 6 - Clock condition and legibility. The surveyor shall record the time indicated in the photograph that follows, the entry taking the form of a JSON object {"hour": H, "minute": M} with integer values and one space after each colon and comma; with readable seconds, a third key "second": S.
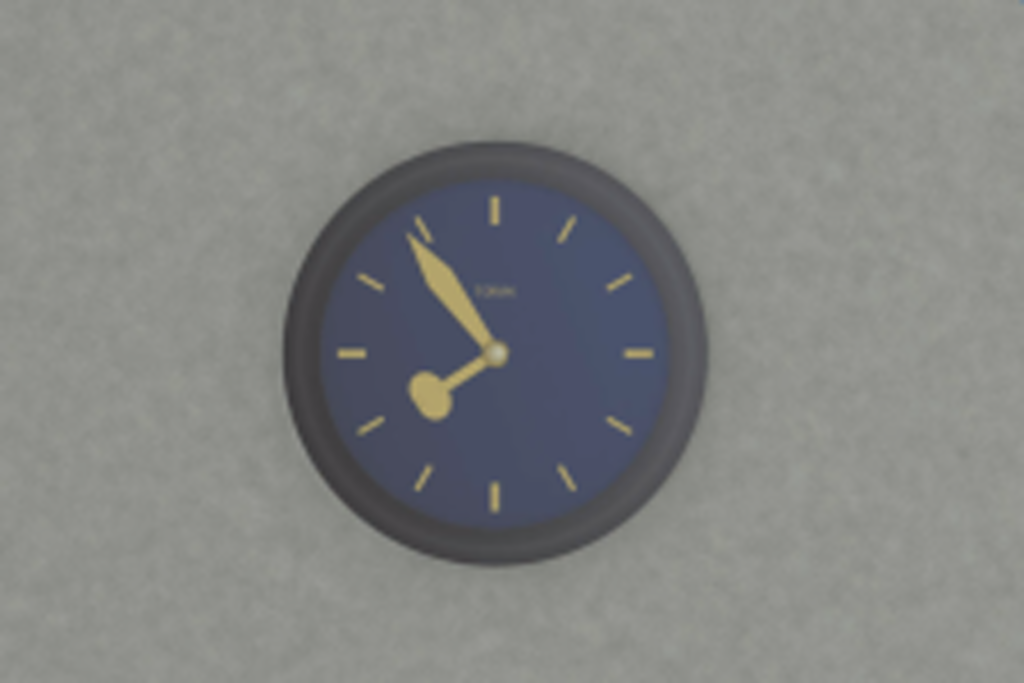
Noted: {"hour": 7, "minute": 54}
